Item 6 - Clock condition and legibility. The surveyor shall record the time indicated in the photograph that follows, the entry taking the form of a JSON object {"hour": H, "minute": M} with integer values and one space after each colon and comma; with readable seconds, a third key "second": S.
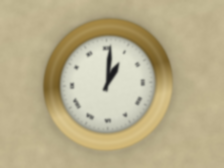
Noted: {"hour": 1, "minute": 1}
